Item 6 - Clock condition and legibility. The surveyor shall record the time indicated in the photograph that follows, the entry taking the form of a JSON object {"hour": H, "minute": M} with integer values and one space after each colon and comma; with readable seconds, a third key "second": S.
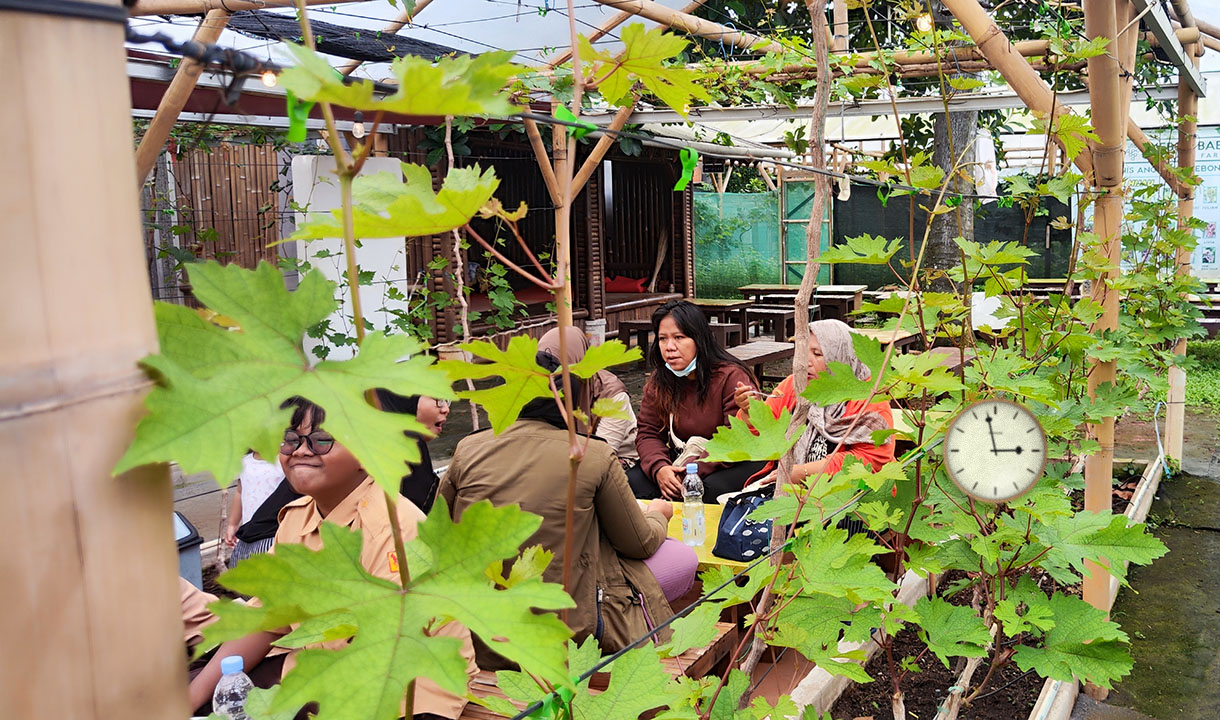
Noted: {"hour": 2, "minute": 58}
